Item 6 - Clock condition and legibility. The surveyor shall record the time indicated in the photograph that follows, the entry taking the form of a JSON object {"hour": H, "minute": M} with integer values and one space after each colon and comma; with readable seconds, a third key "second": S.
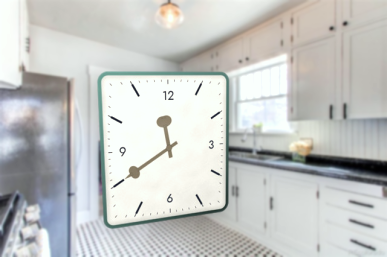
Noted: {"hour": 11, "minute": 40}
